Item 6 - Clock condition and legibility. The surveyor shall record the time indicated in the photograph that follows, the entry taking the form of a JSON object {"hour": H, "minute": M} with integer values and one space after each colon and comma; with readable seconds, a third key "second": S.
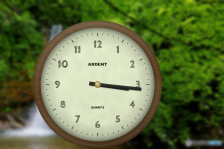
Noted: {"hour": 3, "minute": 16}
